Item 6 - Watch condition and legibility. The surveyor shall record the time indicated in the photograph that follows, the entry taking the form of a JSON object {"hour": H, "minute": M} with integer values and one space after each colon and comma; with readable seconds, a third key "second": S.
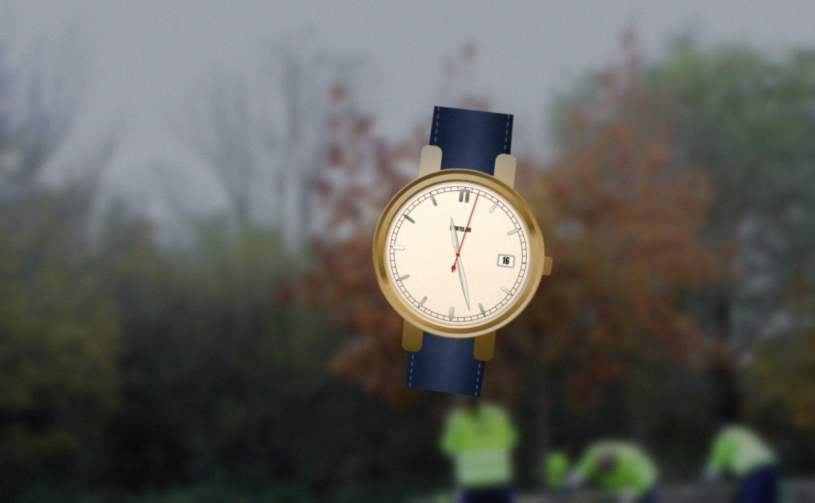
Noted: {"hour": 11, "minute": 27, "second": 2}
